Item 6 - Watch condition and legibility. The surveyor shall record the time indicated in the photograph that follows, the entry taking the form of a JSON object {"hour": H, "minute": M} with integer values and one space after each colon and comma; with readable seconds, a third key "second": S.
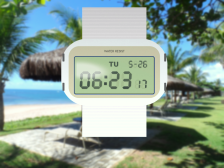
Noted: {"hour": 6, "minute": 23, "second": 17}
